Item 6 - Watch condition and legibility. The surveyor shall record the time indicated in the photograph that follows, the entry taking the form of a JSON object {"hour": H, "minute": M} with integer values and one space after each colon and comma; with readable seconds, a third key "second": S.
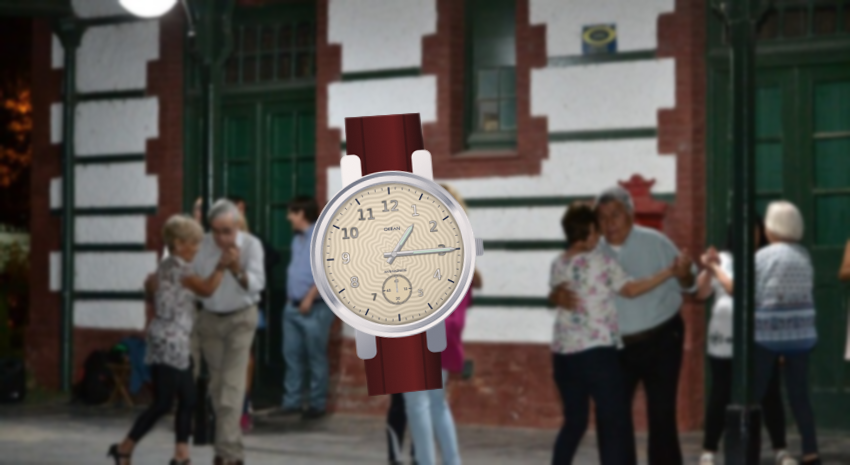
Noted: {"hour": 1, "minute": 15}
